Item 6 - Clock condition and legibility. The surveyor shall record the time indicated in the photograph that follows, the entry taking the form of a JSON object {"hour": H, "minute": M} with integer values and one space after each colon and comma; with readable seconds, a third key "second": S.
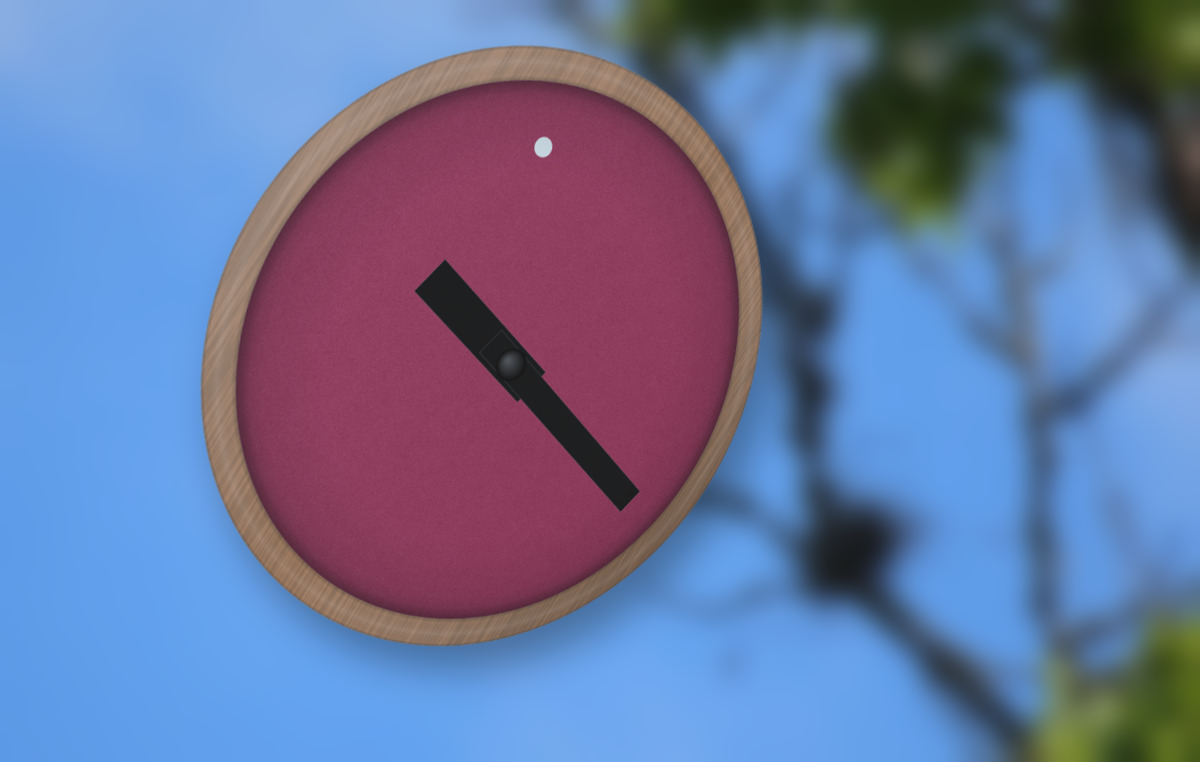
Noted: {"hour": 10, "minute": 22}
